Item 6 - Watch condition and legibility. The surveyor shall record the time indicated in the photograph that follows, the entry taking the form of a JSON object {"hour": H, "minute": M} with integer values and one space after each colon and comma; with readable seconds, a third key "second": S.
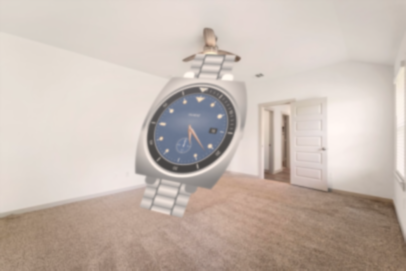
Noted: {"hour": 5, "minute": 22}
